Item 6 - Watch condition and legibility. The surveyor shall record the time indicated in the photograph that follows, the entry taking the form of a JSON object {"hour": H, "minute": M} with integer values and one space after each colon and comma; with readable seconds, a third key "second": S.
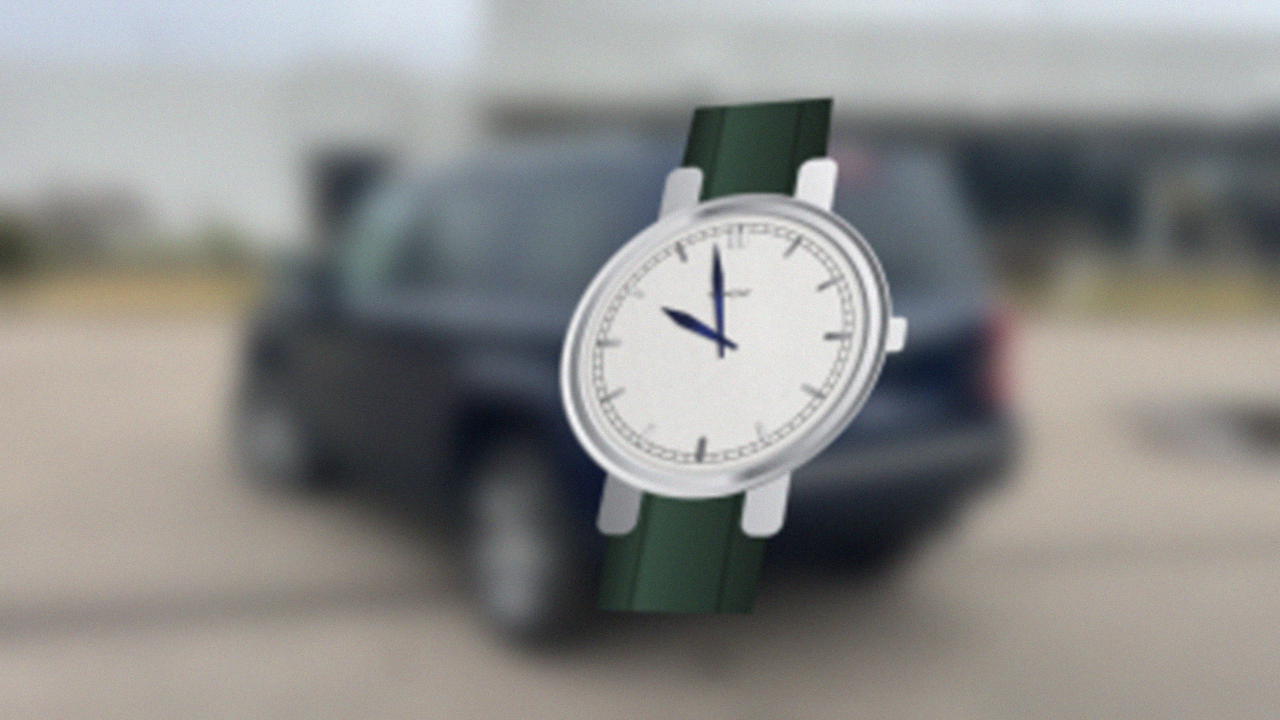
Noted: {"hour": 9, "minute": 58}
